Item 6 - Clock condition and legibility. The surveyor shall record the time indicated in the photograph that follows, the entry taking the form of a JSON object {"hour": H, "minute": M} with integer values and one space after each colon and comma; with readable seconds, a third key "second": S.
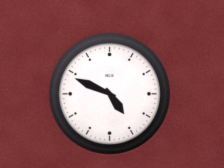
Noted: {"hour": 4, "minute": 49}
